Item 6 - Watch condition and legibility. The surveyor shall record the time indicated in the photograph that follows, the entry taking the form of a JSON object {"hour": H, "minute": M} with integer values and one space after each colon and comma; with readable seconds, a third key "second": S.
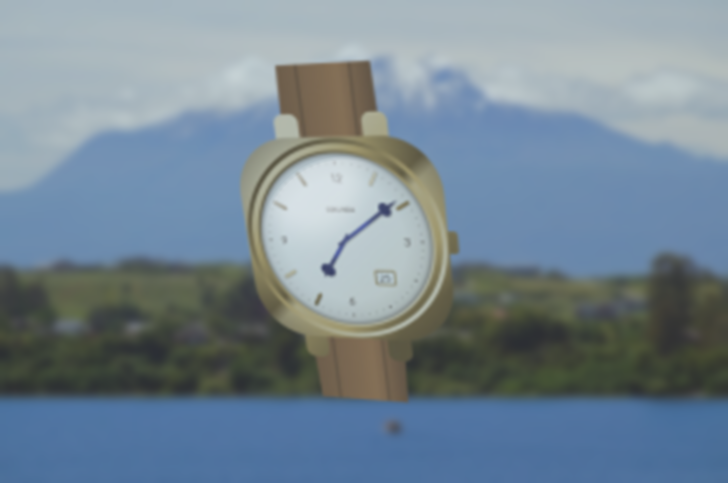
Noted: {"hour": 7, "minute": 9}
